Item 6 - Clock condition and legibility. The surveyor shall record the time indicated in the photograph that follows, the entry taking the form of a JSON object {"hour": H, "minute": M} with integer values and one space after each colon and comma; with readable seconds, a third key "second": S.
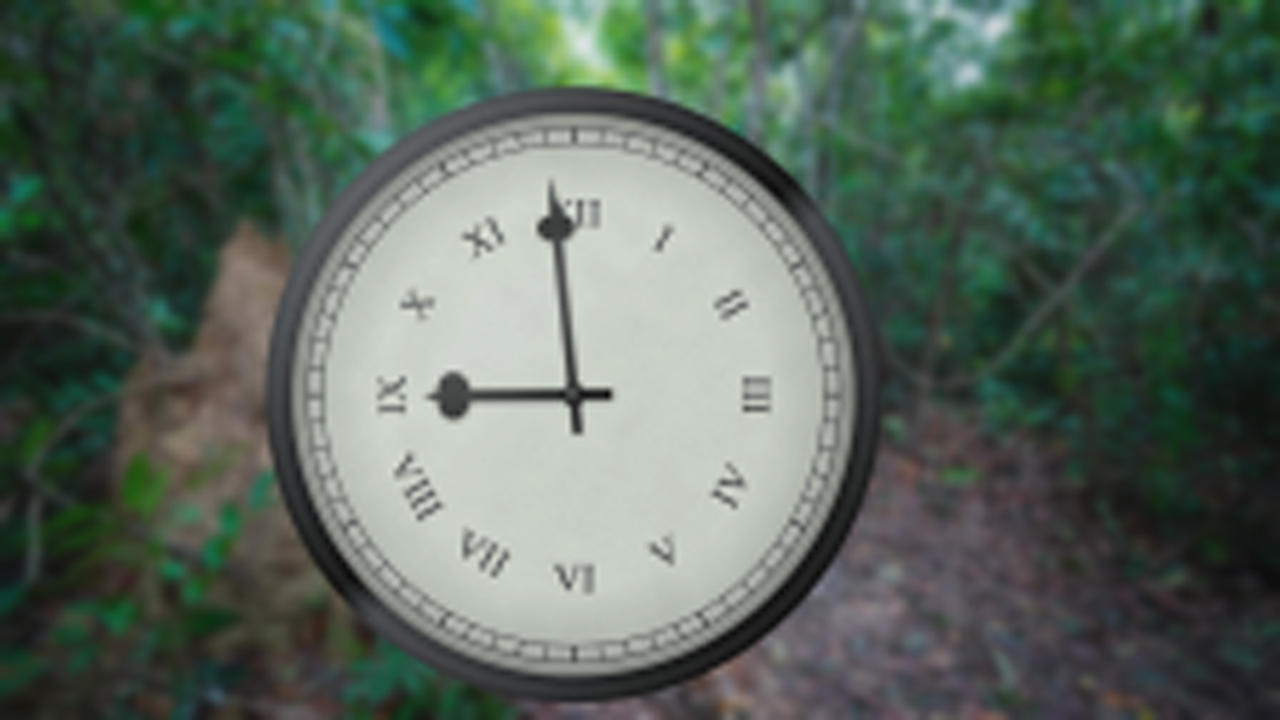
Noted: {"hour": 8, "minute": 59}
